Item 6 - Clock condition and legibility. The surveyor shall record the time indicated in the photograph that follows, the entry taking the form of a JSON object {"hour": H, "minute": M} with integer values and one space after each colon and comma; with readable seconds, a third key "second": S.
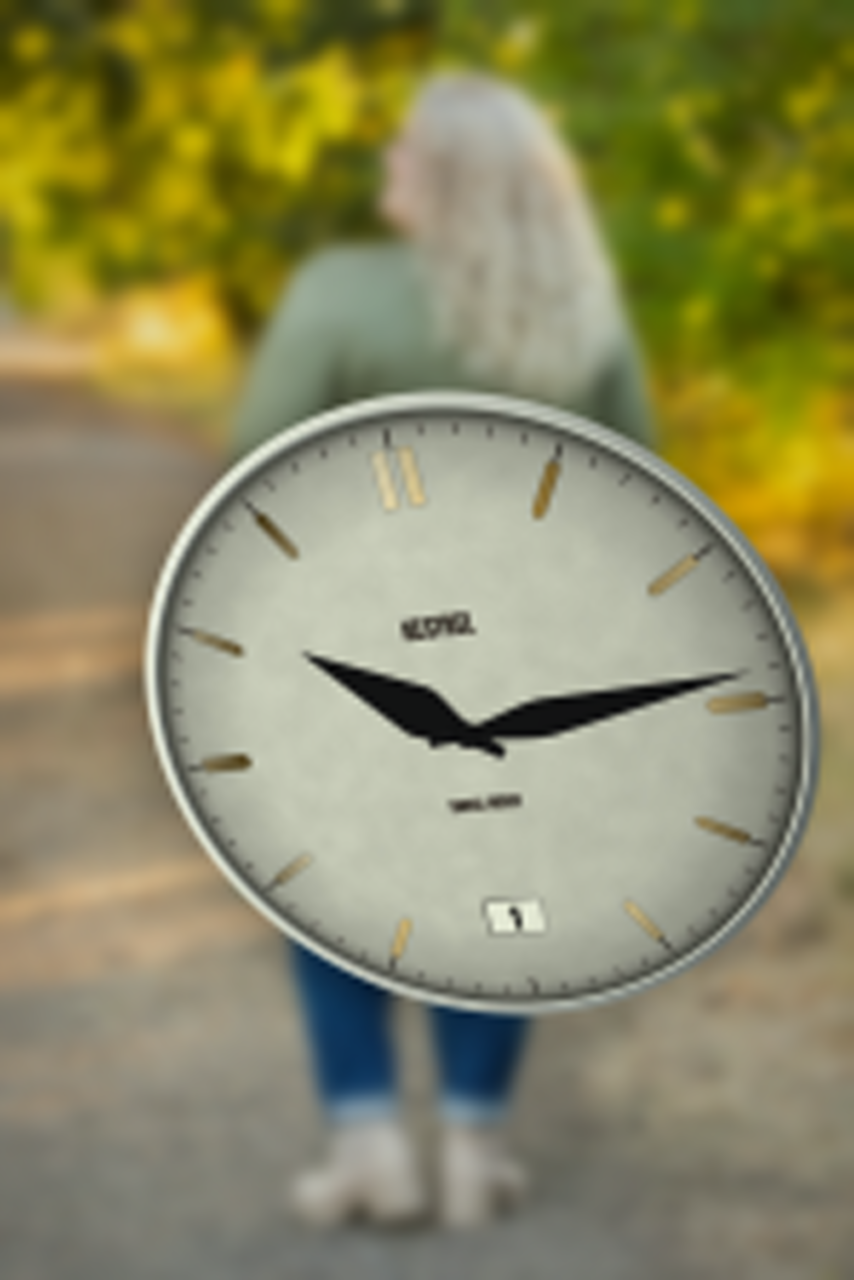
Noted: {"hour": 10, "minute": 14}
